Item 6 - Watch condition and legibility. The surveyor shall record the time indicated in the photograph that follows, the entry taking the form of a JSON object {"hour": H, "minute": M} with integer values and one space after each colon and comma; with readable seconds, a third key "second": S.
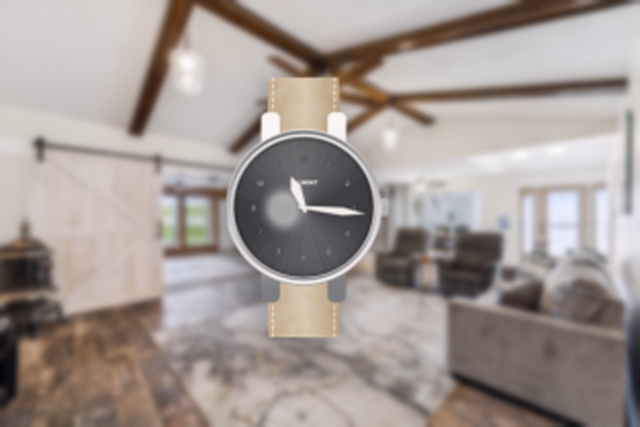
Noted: {"hour": 11, "minute": 16}
